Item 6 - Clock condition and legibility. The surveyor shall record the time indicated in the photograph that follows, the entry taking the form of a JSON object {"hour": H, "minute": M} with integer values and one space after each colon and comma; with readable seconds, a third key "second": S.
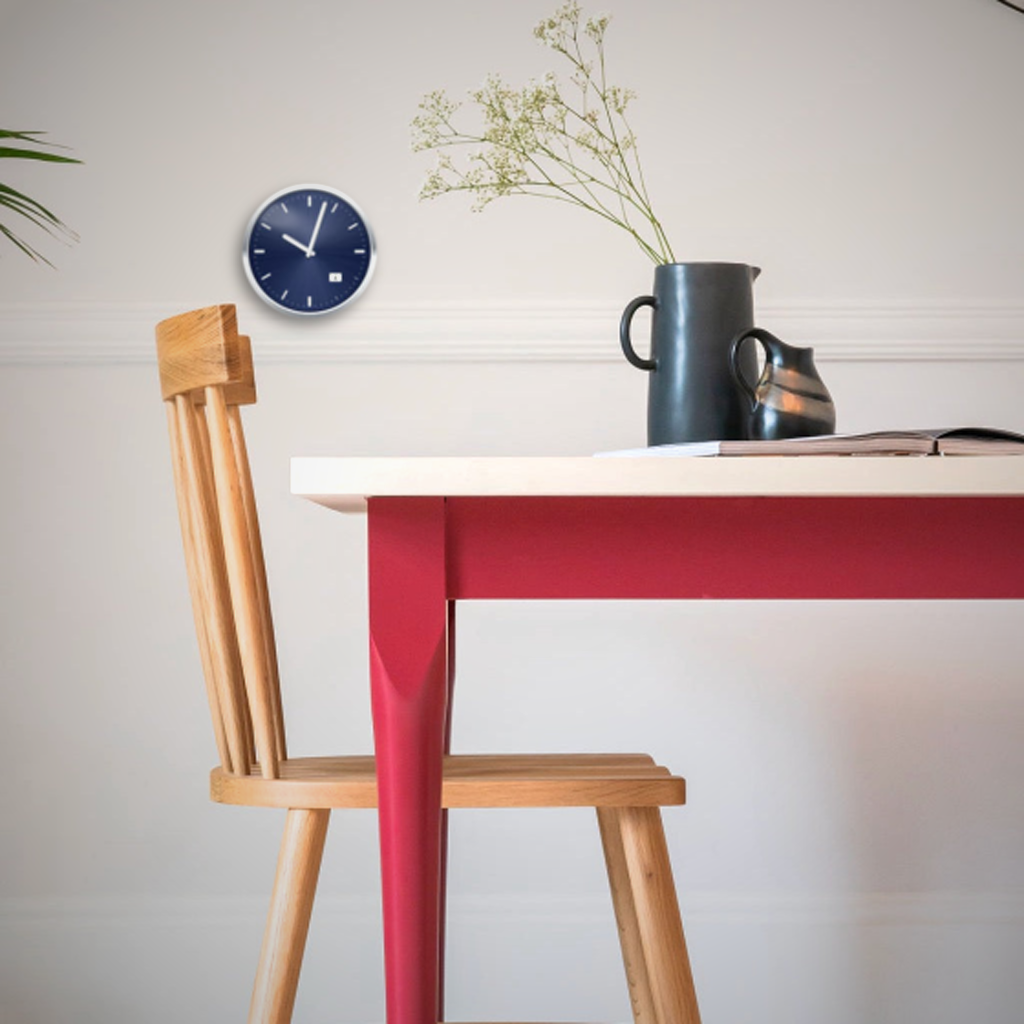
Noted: {"hour": 10, "minute": 3}
